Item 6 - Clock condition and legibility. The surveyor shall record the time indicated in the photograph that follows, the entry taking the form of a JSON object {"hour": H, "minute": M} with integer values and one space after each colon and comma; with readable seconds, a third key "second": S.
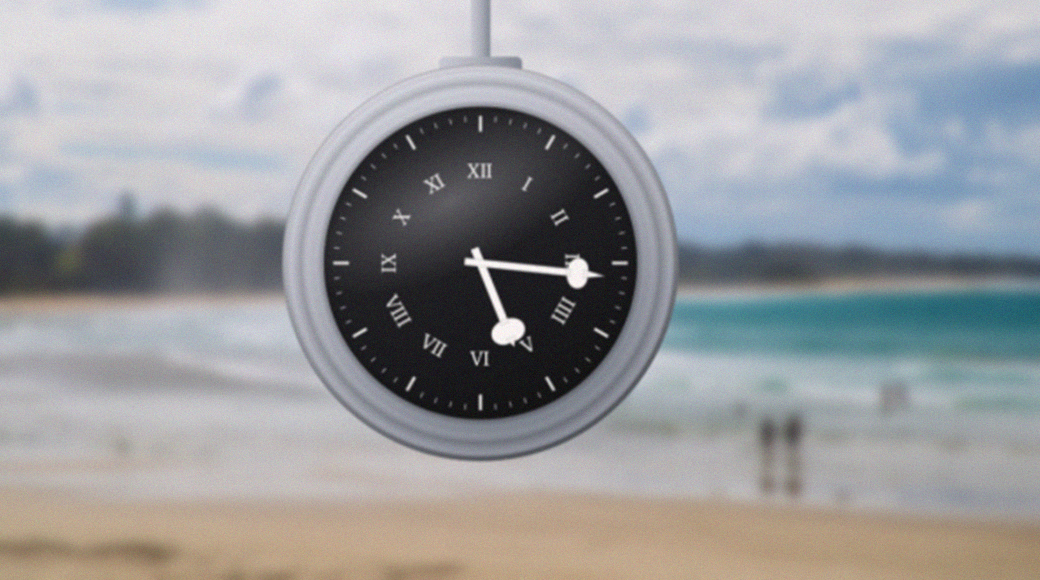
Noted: {"hour": 5, "minute": 16}
